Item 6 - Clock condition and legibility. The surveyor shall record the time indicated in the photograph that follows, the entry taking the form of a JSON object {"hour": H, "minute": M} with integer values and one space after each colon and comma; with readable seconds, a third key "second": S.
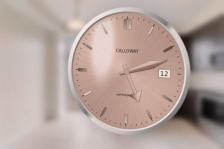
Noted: {"hour": 5, "minute": 12}
